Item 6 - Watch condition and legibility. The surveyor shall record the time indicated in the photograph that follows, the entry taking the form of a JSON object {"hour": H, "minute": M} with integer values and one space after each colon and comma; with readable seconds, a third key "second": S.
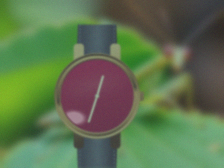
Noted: {"hour": 12, "minute": 33}
